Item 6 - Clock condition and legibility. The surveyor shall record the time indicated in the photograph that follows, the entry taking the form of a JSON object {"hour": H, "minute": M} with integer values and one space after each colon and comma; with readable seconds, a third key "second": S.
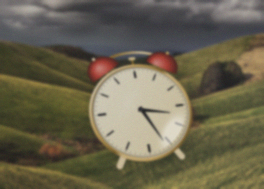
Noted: {"hour": 3, "minute": 26}
